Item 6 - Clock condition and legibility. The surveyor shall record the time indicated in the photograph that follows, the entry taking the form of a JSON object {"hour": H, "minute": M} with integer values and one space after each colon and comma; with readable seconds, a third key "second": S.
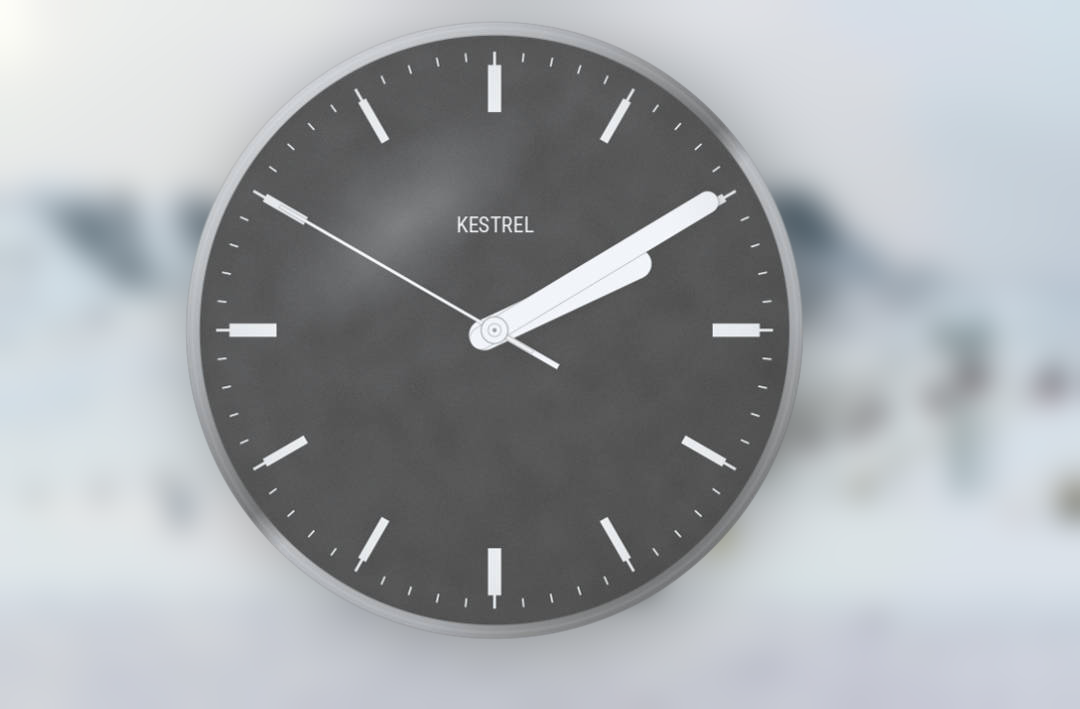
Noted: {"hour": 2, "minute": 9, "second": 50}
